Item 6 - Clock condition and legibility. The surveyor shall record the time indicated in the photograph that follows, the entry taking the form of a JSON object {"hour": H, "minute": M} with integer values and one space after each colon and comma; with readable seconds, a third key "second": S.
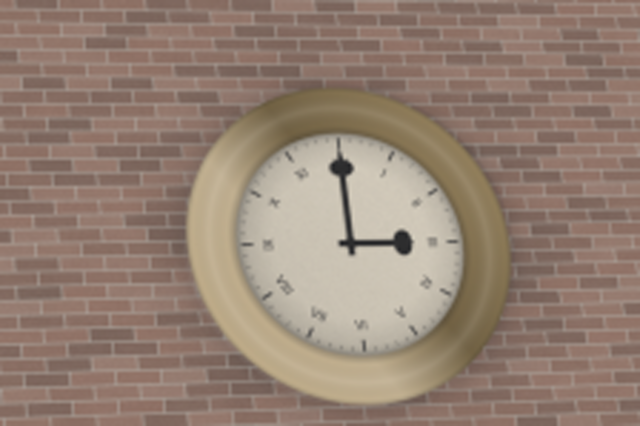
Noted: {"hour": 3, "minute": 0}
